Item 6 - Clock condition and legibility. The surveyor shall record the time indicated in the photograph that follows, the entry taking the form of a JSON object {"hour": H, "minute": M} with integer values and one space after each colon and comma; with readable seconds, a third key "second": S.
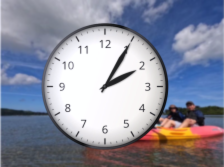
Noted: {"hour": 2, "minute": 5}
